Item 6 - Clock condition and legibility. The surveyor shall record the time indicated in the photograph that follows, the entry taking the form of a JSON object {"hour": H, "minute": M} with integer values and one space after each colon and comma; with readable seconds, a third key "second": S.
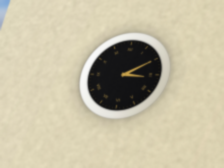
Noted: {"hour": 3, "minute": 10}
